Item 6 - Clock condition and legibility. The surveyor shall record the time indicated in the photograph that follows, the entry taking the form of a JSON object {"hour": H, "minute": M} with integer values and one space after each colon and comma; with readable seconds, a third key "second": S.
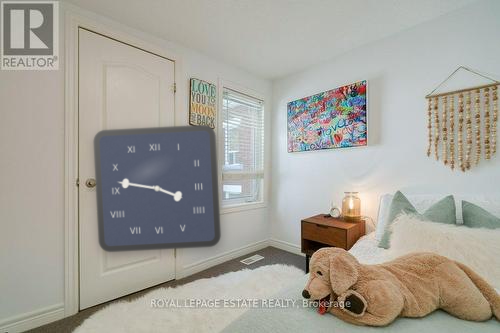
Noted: {"hour": 3, "minute": 47}
